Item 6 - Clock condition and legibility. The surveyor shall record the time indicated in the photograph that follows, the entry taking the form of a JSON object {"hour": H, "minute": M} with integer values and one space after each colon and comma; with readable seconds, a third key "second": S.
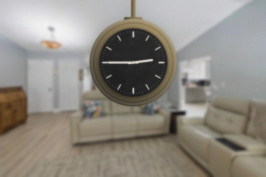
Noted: {"hour": 2, "minute": 45}
